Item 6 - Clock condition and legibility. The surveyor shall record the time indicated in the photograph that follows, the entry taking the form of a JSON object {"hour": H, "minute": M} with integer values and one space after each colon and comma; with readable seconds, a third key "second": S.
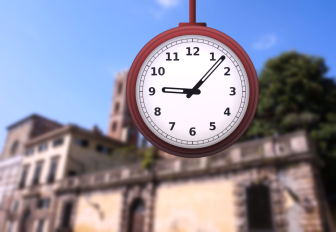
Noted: {"hour": 9, "minute": 7}
